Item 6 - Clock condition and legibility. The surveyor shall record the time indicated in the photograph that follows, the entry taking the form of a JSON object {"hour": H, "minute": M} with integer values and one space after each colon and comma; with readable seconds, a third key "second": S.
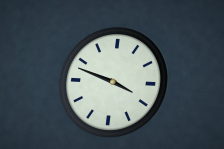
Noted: {"hour": 3, "minute": 48}
